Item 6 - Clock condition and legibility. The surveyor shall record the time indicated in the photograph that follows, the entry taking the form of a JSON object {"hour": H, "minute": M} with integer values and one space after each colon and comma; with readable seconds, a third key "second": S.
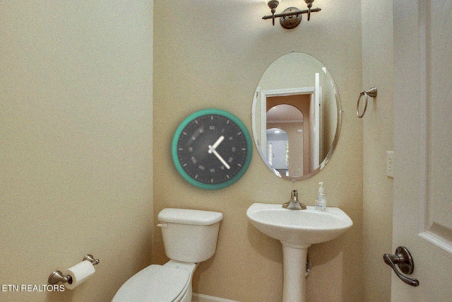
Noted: {"hour": 1, "minute": 23}
